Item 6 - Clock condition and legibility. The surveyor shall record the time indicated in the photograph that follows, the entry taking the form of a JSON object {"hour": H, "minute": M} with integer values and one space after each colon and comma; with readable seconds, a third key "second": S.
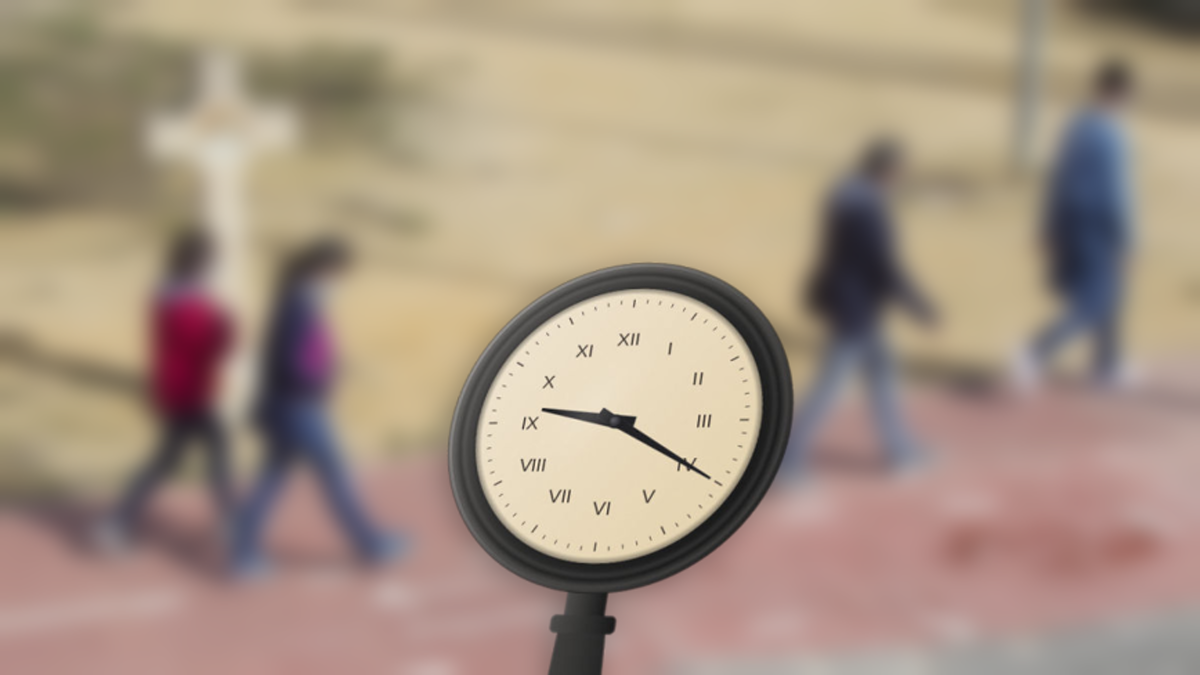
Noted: {"hour": 9, "minute": 20}
